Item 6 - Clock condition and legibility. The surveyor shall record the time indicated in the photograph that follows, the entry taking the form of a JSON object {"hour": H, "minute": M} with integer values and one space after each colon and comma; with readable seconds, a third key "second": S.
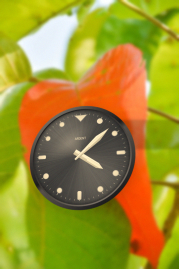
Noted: {"hour": 4, "minute": 8}
